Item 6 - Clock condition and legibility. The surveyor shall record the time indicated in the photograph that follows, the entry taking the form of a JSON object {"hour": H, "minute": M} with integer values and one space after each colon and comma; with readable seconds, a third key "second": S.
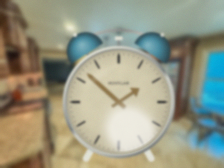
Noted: {"hour": 1, "minute": 52}
